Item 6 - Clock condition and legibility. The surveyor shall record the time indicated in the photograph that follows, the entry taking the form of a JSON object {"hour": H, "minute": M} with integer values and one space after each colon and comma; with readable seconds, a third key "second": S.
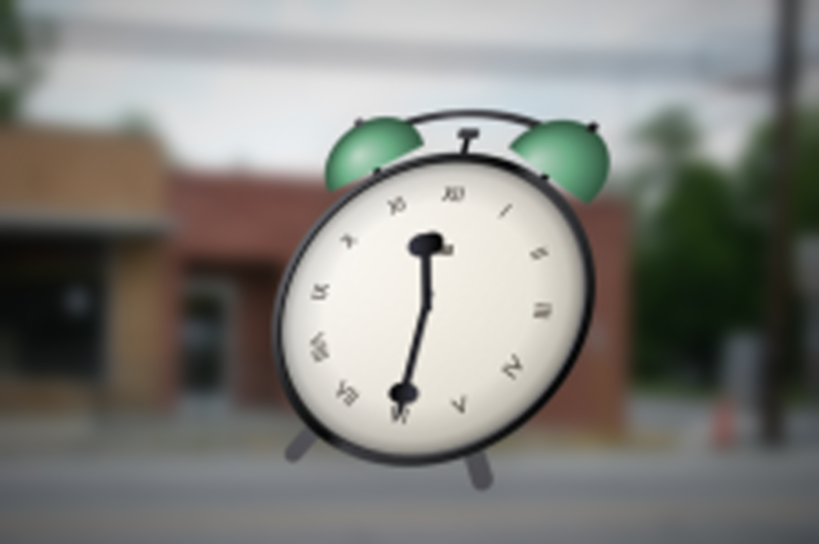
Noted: {"hour": 11, "minute": 30}
